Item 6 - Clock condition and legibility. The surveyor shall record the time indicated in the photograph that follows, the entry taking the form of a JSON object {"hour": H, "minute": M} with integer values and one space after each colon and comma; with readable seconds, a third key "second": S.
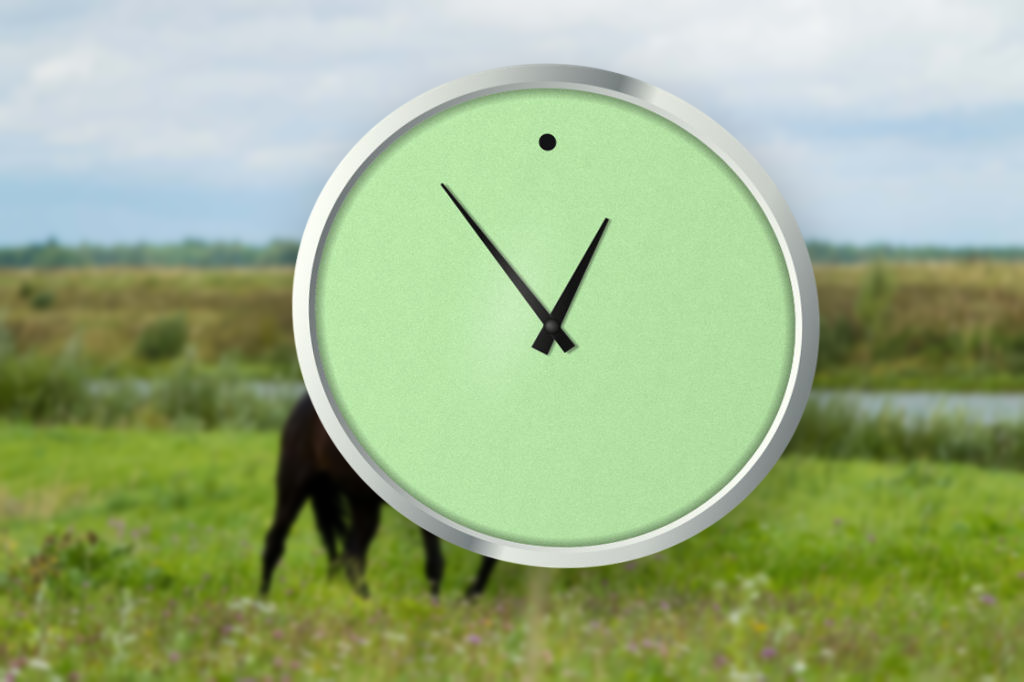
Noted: {"hour": 12, "minute": 54}
